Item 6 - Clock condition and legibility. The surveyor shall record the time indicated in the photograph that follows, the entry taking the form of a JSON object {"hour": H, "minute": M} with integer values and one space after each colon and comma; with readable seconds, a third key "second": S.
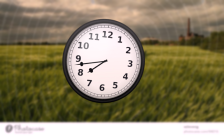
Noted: {"hour": 7, "minute": 43}
